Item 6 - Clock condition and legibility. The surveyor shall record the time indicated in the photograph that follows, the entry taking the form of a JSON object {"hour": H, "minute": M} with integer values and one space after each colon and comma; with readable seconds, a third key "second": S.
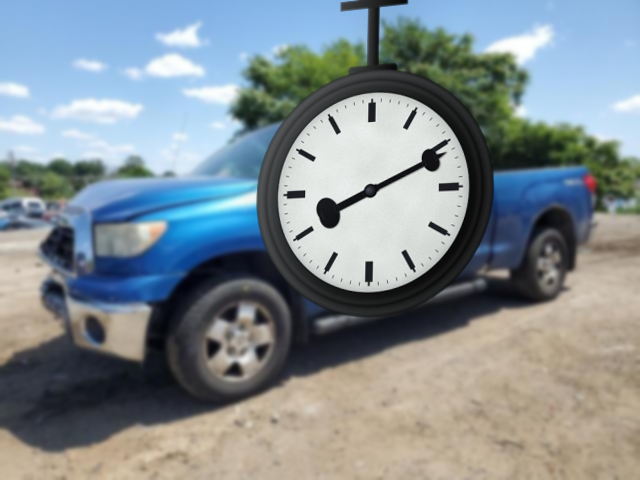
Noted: {"hour": 8, "minute": 11}
